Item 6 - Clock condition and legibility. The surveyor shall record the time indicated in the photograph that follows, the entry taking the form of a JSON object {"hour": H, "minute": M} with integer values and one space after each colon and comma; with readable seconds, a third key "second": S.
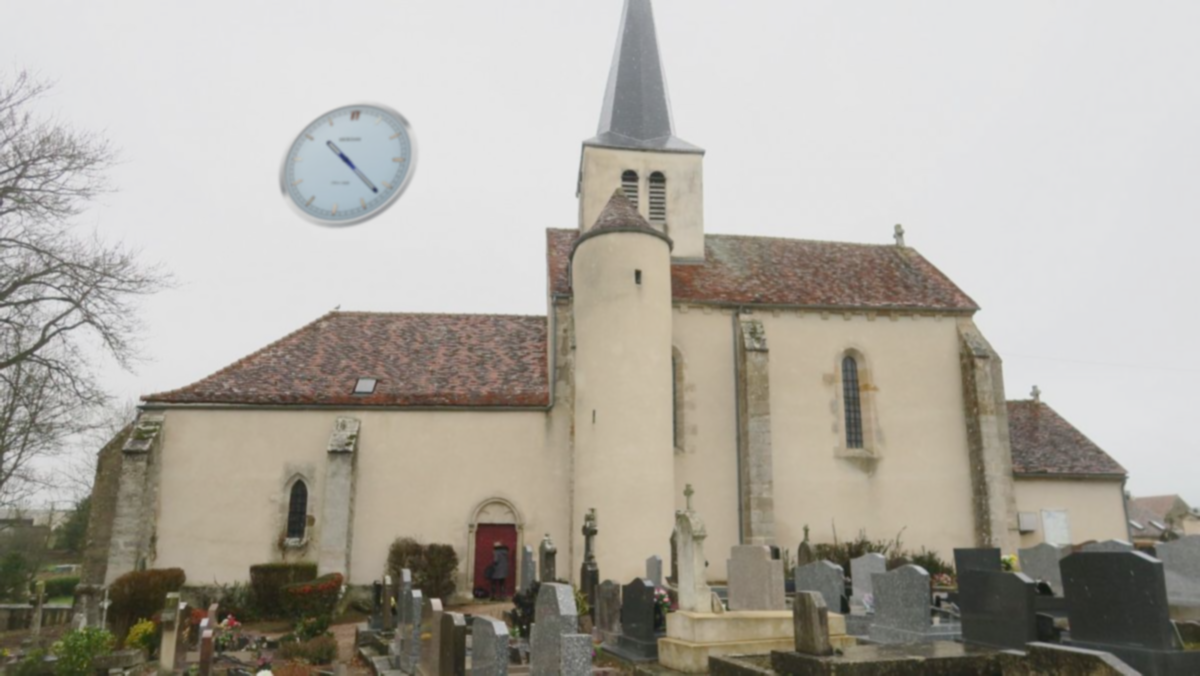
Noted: {"hour": 10, "minute": 22}
